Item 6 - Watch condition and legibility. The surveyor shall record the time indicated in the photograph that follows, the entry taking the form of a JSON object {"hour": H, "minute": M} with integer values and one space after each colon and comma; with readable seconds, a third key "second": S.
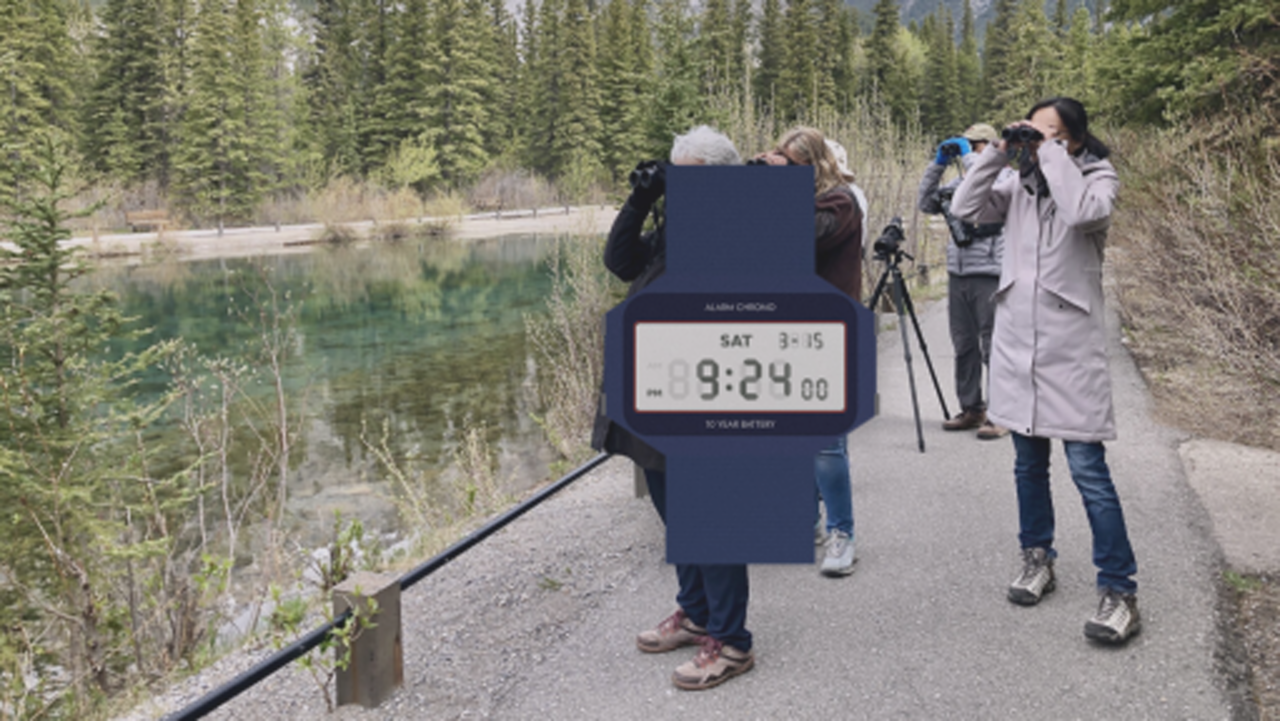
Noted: {"hour": 9, "minute": 24, "second": 0}
